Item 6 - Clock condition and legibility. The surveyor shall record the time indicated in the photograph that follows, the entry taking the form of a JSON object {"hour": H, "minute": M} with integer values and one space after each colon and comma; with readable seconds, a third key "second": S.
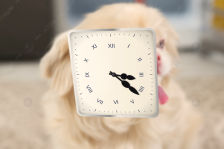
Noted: {"hour": 3, "minute": 22}
